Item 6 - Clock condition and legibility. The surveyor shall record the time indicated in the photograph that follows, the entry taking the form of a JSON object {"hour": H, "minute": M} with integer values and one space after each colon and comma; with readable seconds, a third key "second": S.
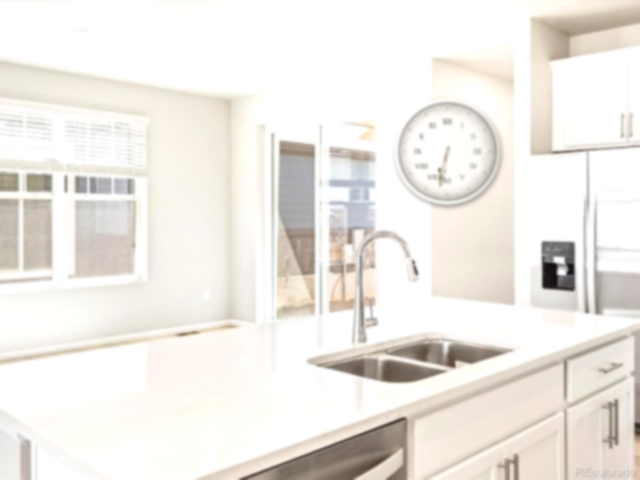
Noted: {"hour": 6, "minute": 32}
